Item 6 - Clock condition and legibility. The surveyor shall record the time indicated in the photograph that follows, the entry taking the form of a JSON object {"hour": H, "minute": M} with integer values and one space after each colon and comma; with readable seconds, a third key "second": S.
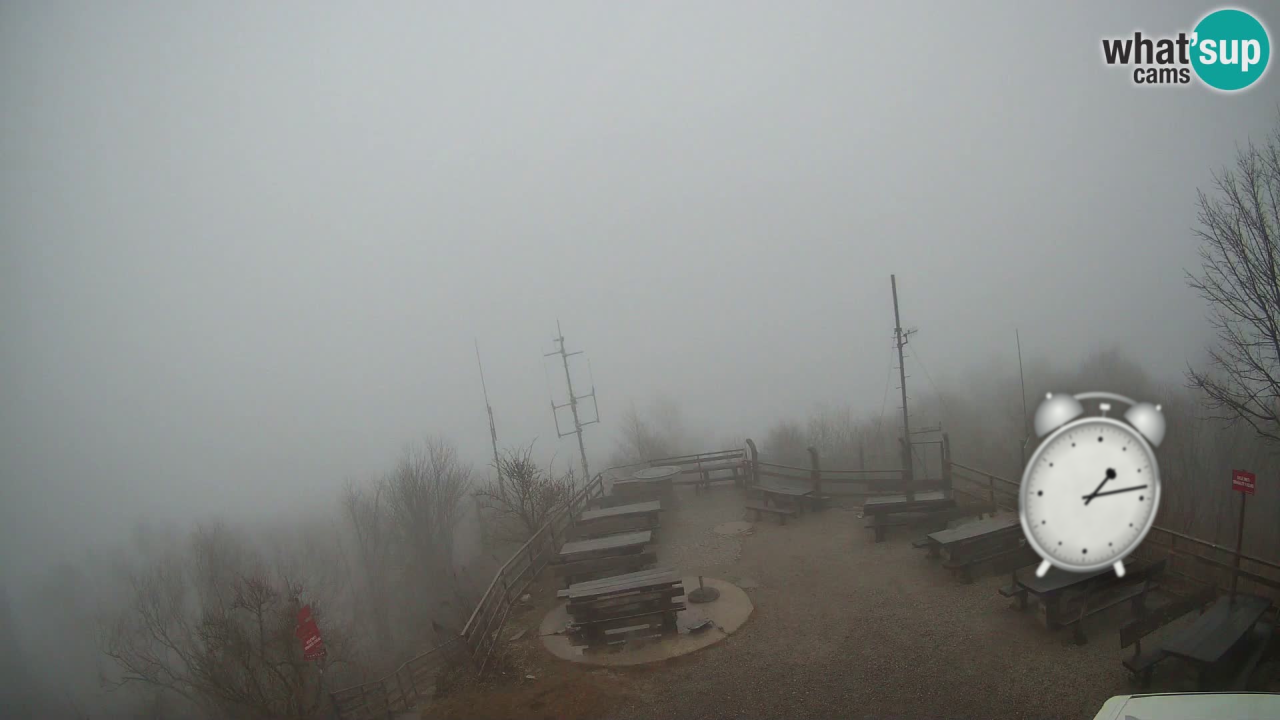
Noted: {"hour": 1, "minute": 13}
